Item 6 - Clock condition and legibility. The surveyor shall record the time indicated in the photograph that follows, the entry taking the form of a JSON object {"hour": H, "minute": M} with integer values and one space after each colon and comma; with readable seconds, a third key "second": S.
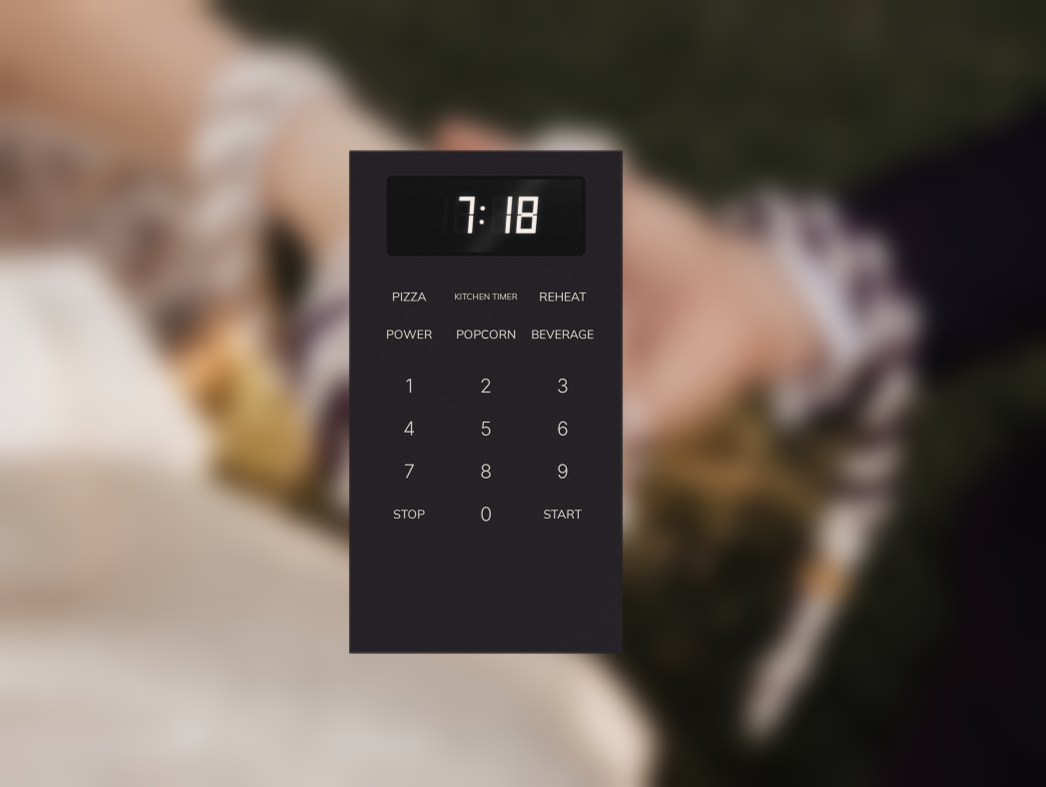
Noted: {"hour": 7, "minute": 18}
